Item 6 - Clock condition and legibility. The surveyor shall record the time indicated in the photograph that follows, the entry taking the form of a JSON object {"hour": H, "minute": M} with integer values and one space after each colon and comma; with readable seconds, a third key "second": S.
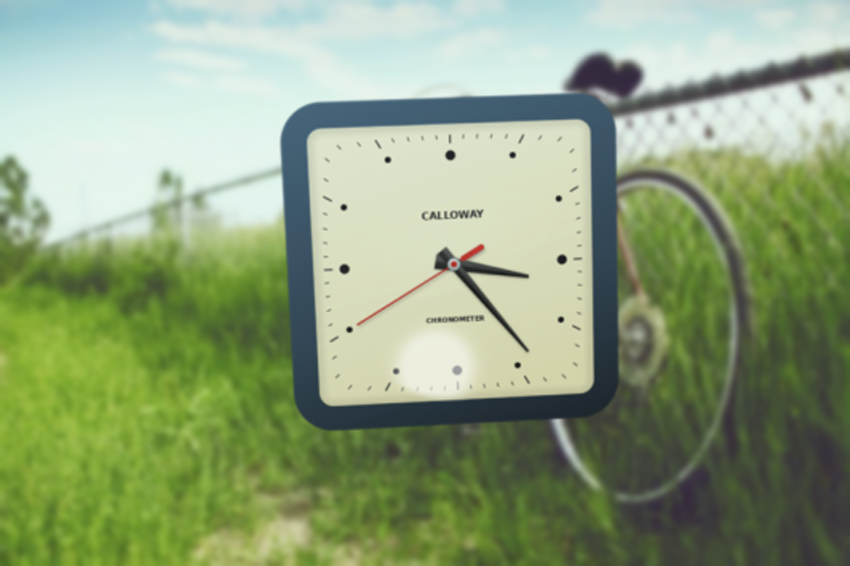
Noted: {"hour": 3, "minute": 23, "second": 40}
